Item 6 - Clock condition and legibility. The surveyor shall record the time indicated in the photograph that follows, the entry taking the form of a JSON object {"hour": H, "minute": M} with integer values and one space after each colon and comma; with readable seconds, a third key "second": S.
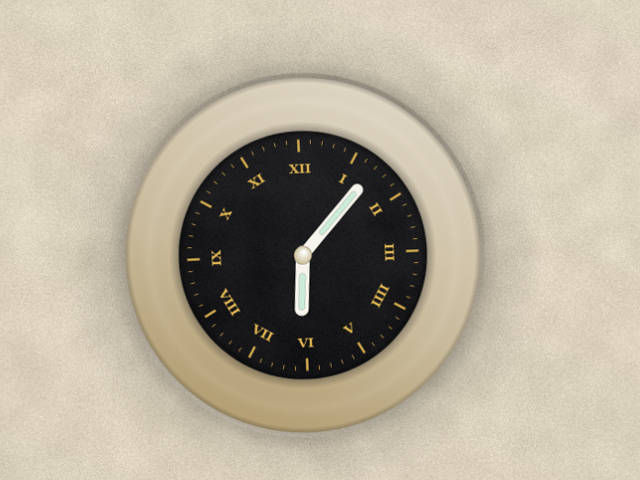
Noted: {"hour": 6, "minute": 7}
